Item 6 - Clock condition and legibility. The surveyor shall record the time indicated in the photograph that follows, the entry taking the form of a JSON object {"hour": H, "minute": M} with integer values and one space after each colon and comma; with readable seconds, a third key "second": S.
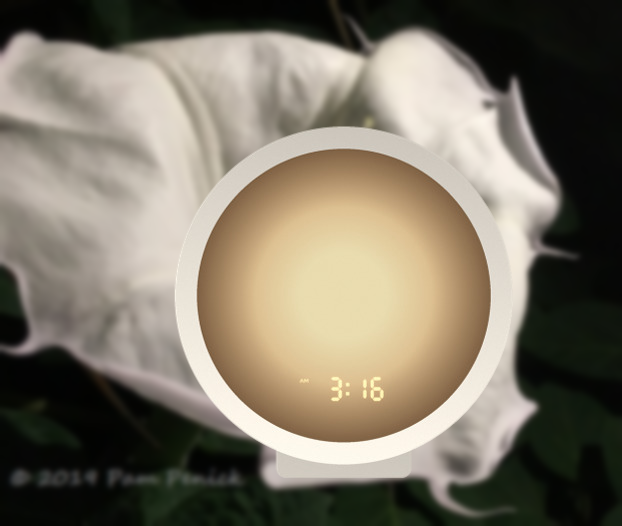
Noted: {"hour": 3, "minute": 16}
